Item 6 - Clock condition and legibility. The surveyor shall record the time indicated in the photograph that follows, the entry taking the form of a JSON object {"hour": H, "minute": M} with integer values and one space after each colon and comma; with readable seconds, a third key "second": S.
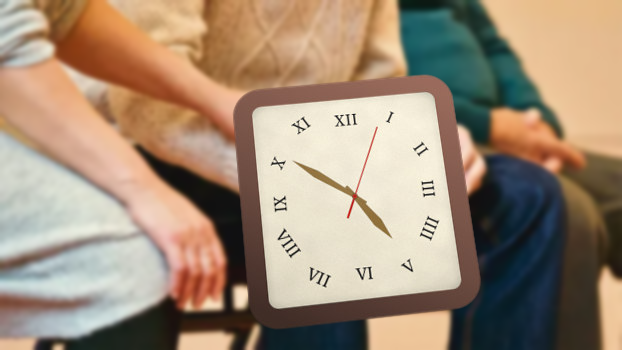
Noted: {"hour": 4, "minute": 51, "second": 4}
